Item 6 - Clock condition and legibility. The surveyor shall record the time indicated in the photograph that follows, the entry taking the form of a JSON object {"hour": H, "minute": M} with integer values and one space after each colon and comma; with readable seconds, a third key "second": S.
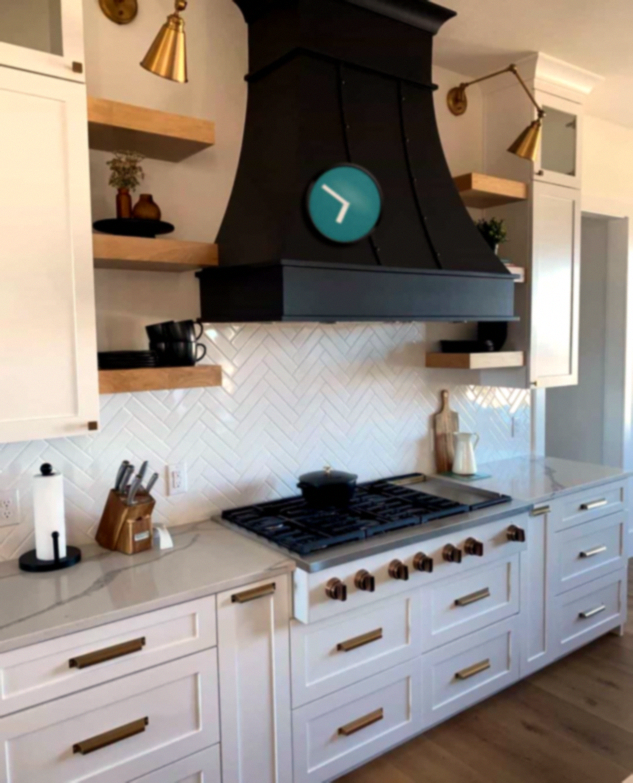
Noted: {"hour": 6, "minute": 51}
